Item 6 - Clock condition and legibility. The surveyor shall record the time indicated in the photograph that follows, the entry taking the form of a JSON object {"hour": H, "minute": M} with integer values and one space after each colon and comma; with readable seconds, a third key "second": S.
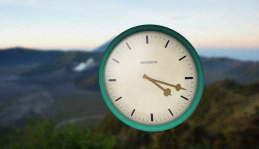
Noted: {"hour": 4, "minute": 18}
